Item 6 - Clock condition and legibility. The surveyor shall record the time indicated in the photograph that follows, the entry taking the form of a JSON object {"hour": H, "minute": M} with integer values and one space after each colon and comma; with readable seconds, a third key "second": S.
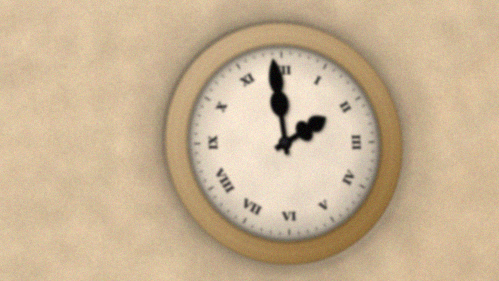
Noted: {"hour": 1, "minute": 59}
